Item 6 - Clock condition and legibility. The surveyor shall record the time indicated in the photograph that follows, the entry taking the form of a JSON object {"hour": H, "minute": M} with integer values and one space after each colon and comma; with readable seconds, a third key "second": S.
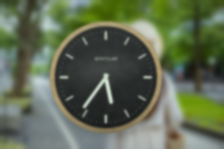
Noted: {"hour": 5, "minute": 36}
